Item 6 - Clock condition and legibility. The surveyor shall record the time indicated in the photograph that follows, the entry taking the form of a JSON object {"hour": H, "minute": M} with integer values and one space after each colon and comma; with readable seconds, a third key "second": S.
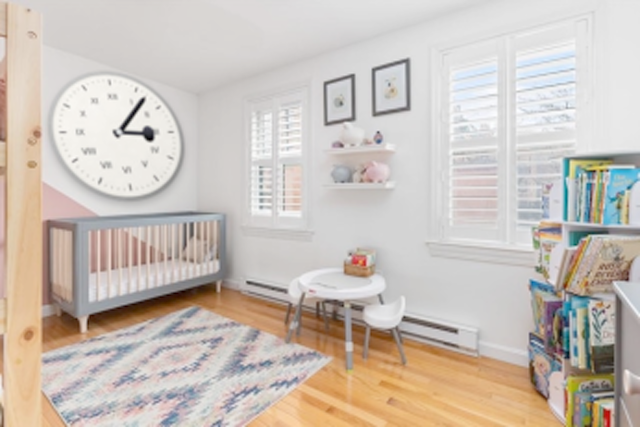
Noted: {"hour": 3, "minute": 7}
